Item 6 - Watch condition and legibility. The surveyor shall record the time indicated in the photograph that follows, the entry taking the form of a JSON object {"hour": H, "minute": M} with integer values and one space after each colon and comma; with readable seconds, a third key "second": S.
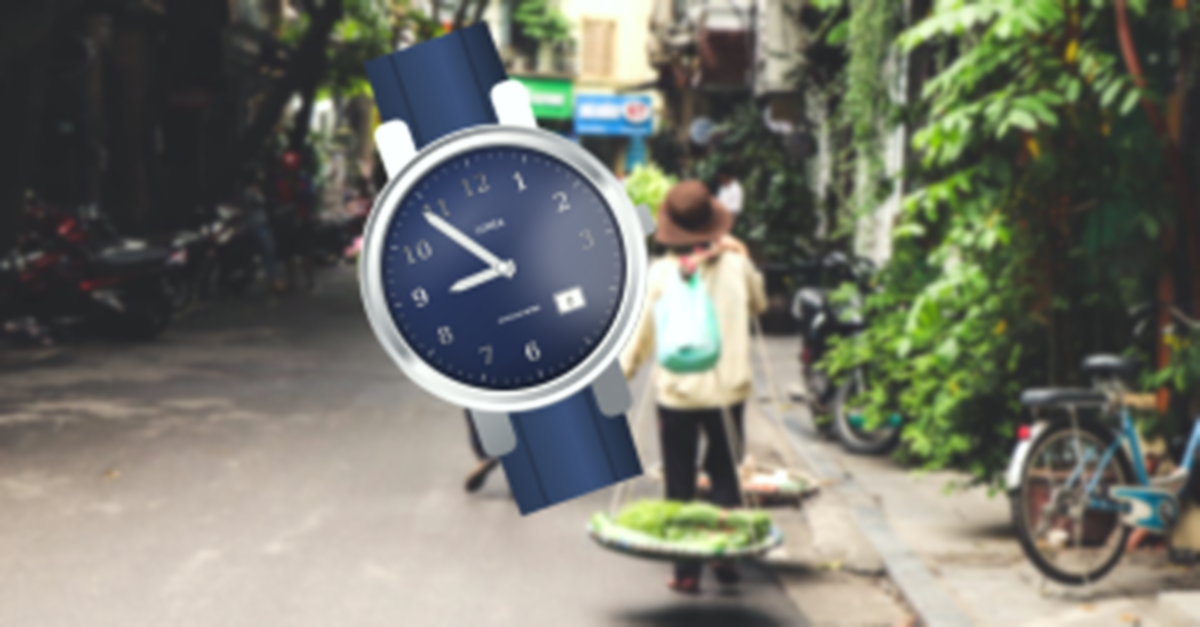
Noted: {"hour": 8, "minute": 54}
